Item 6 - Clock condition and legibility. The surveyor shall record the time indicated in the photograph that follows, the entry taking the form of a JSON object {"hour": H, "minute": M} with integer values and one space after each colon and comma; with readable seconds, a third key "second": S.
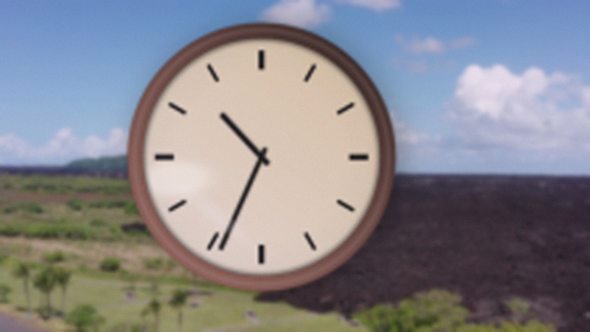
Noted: {"hour": 10, "minute": 34}
